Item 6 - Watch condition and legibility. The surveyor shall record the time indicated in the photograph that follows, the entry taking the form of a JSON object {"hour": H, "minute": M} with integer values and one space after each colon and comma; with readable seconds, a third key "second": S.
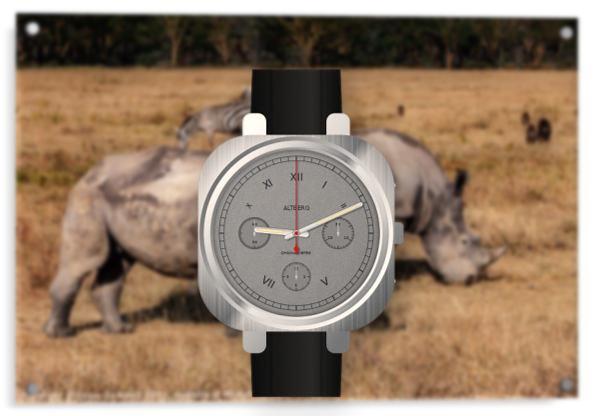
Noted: {"hour": 9, "minute": 11}
